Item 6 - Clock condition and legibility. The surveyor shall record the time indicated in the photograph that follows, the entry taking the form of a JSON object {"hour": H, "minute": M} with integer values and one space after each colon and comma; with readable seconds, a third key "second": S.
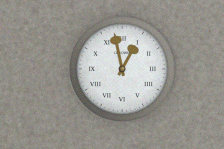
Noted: {"hour": 12, "minute": 58}
